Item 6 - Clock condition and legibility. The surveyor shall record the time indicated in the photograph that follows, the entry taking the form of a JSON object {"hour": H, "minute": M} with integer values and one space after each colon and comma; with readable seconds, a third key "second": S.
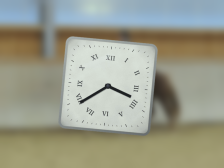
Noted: {"hour": 3, "minute": 39}
